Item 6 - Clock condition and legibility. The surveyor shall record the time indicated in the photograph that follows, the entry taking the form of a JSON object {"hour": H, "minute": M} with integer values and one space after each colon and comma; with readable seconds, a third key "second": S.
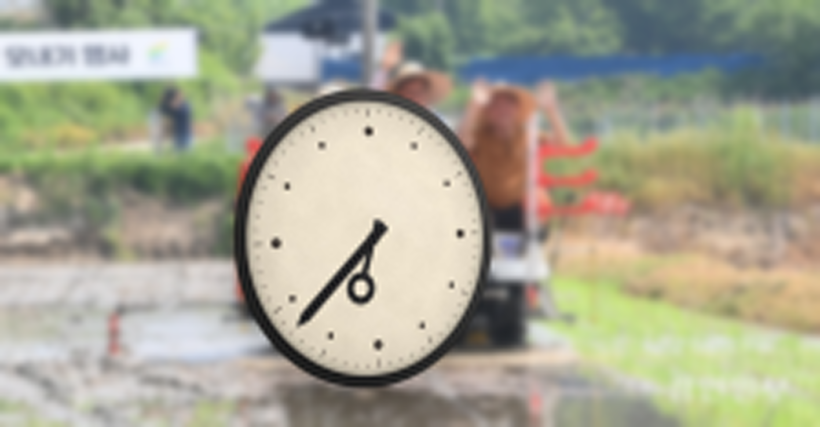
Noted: {"hour": 6, "minute": 38}
